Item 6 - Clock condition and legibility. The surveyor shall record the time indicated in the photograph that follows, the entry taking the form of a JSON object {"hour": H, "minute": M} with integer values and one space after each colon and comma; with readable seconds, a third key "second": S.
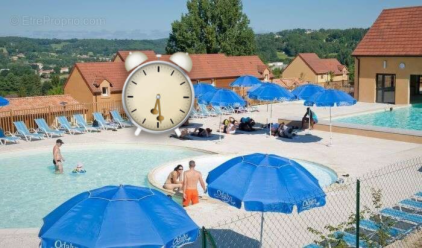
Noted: {"hour": 6, "minute": 29}
